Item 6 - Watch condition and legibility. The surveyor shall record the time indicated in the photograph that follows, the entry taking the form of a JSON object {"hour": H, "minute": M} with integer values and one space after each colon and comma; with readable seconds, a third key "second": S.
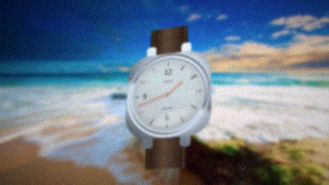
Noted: {"hour": 1, "minute": 42}
